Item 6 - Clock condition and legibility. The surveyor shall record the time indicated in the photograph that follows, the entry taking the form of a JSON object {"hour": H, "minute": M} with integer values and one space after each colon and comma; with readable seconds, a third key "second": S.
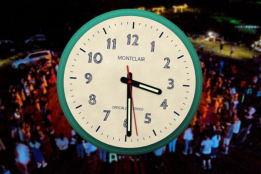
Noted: {"hour": 3, "minute": 29, "second": 28}
